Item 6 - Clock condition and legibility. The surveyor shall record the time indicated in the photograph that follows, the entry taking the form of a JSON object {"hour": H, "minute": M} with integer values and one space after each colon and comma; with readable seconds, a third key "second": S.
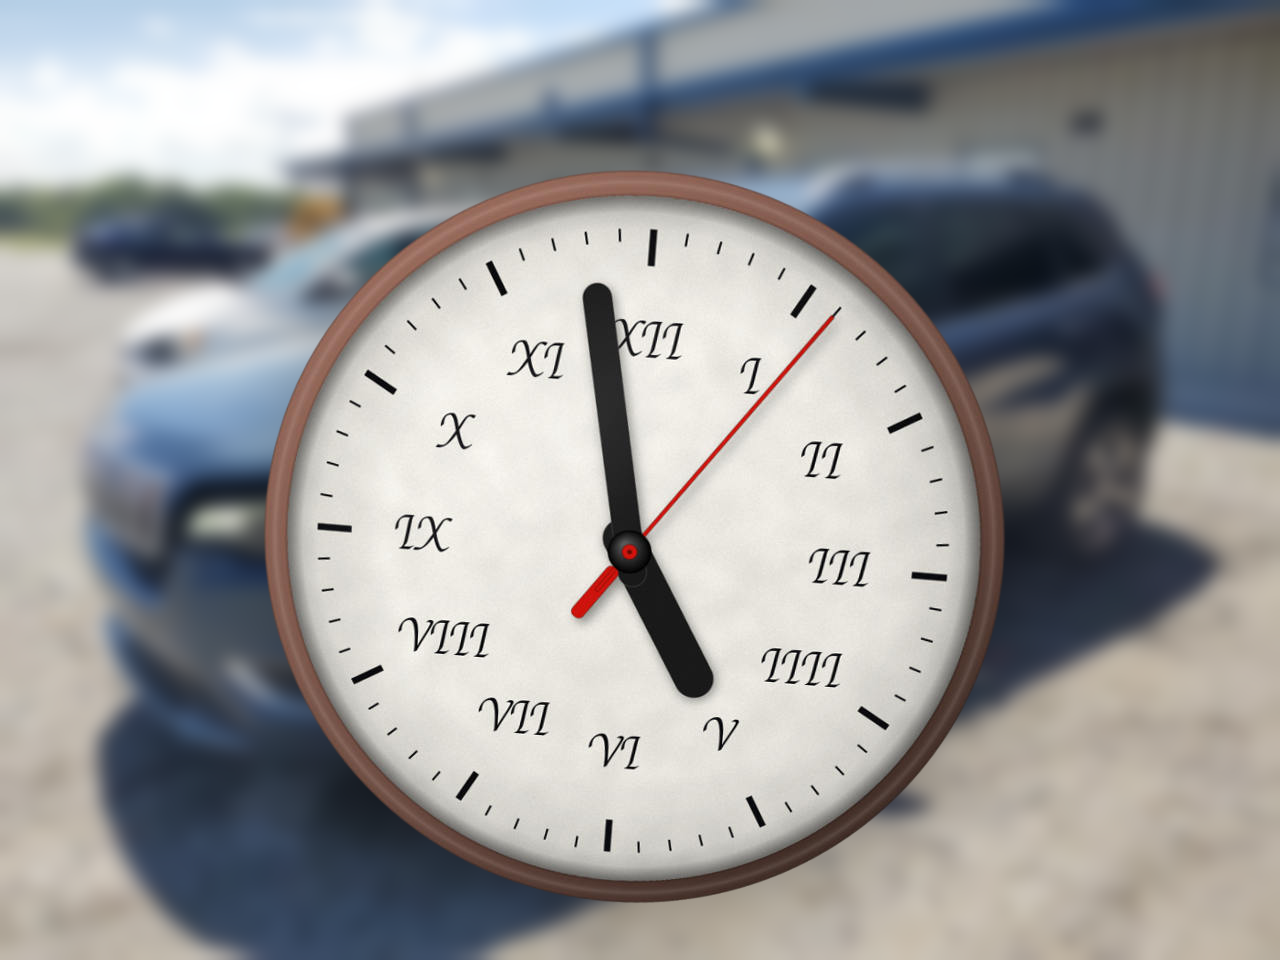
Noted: {"hour": 4, "minute": 58, "second": 6}
